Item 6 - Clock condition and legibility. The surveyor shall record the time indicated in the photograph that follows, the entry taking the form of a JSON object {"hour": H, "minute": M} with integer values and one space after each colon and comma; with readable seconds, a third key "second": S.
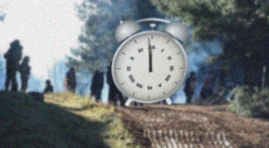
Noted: {"hour": 11, "minute": 59}
